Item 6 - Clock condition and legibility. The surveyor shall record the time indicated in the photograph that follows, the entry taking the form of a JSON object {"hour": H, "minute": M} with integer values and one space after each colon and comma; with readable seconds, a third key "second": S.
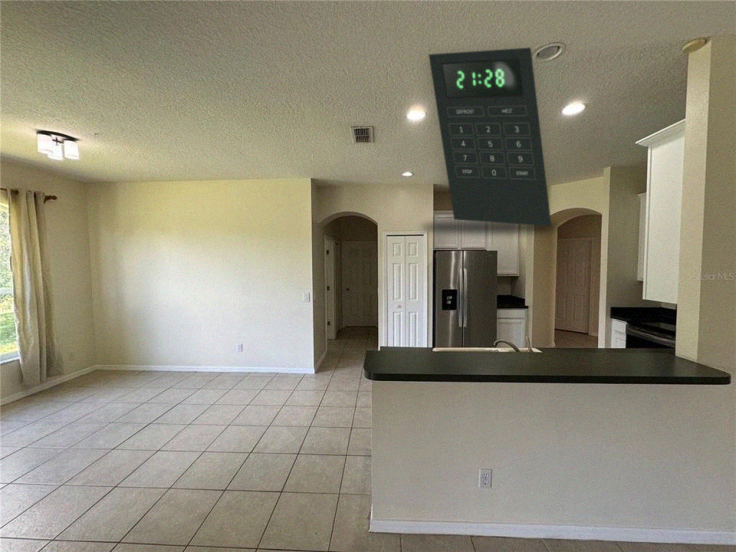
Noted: {"hour": 21, "minute": 28}
